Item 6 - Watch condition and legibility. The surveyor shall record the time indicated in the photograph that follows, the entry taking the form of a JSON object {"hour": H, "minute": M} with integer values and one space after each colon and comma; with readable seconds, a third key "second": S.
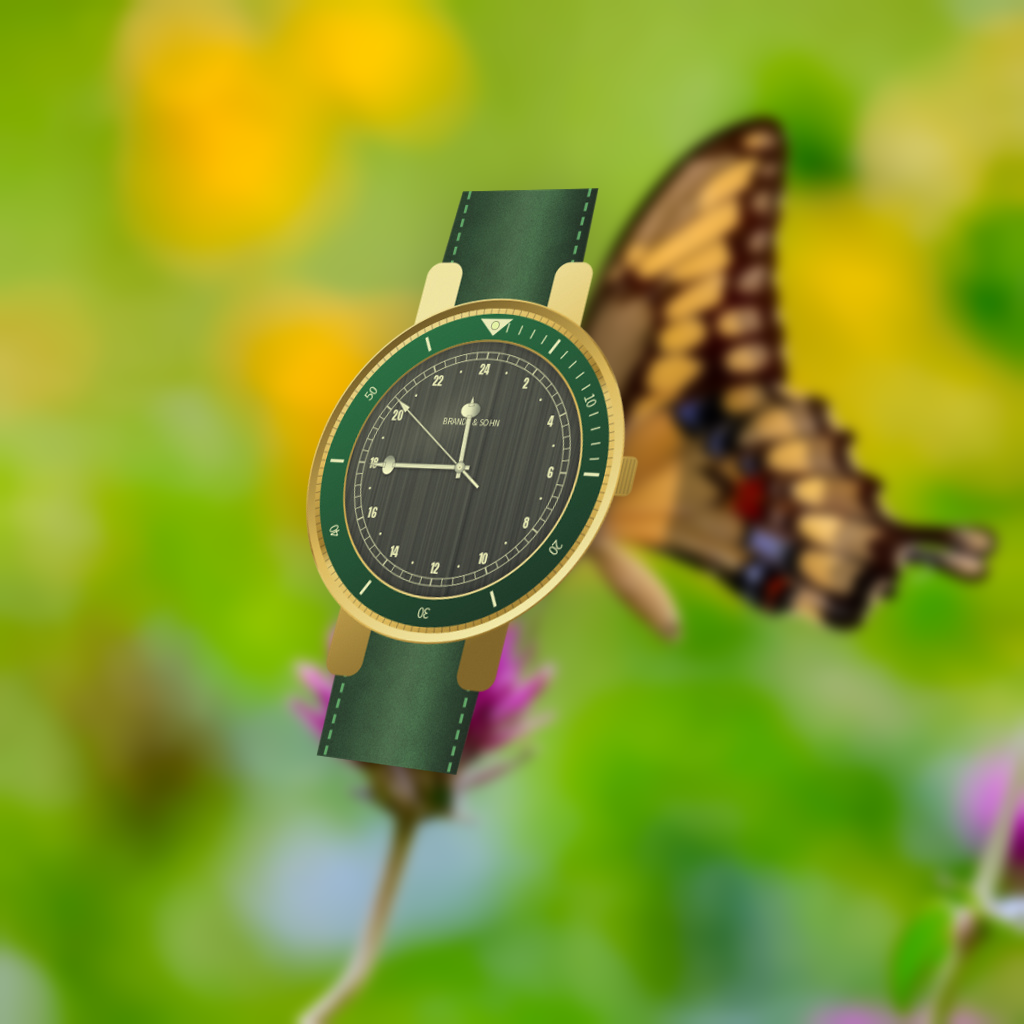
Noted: {"hour": 23, "minute": 44, "second": 51}
